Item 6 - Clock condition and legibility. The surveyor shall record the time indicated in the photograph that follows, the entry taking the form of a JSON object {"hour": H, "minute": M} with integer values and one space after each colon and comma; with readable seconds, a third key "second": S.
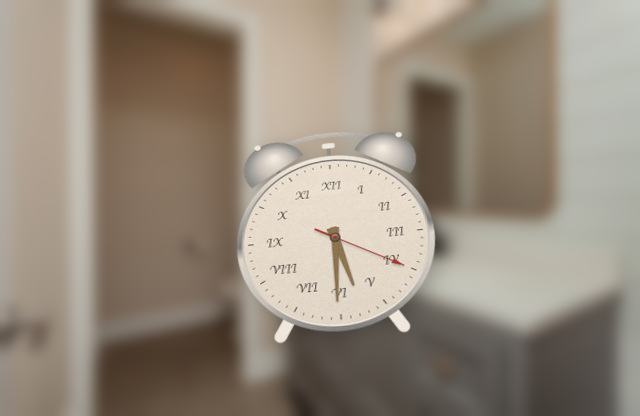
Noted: {"hour": 5, "minute": 30, "second": 20}
